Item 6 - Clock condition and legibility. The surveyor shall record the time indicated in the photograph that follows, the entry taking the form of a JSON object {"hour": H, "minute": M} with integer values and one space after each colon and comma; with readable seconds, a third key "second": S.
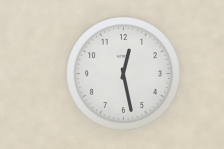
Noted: {"hour": 12, "minute": 28}
